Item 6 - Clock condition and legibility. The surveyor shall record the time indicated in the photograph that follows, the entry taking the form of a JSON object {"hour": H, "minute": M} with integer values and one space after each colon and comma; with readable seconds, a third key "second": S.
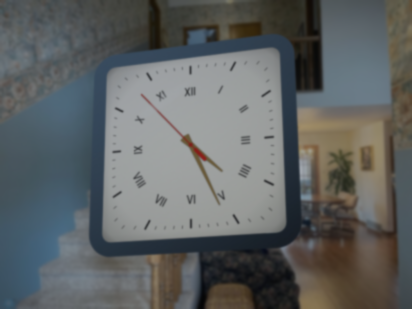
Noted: {"hour": 4, "minute": 25, "second": 53}
